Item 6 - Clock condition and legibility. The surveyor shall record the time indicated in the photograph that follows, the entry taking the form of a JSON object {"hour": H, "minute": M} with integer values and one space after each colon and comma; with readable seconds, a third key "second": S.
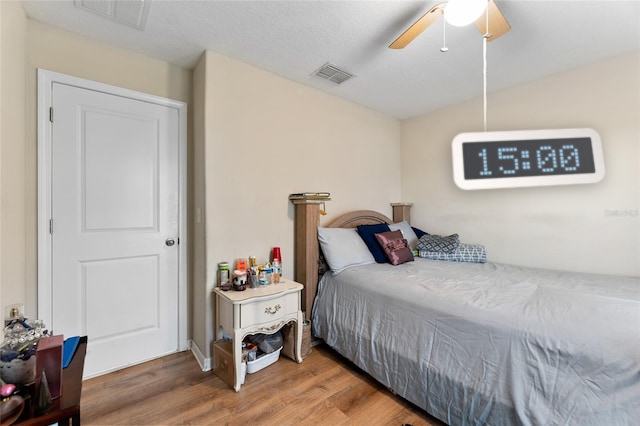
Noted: {"hour": 15, "minute": 0}
